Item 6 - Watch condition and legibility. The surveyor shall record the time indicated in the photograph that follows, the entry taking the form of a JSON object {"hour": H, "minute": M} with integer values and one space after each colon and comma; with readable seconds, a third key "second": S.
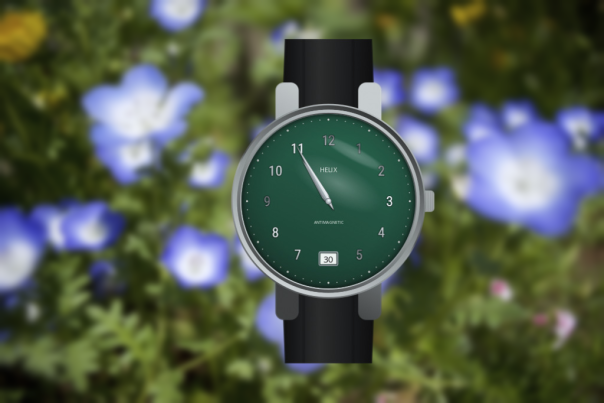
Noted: {"hour": 10, "minute": 55}
